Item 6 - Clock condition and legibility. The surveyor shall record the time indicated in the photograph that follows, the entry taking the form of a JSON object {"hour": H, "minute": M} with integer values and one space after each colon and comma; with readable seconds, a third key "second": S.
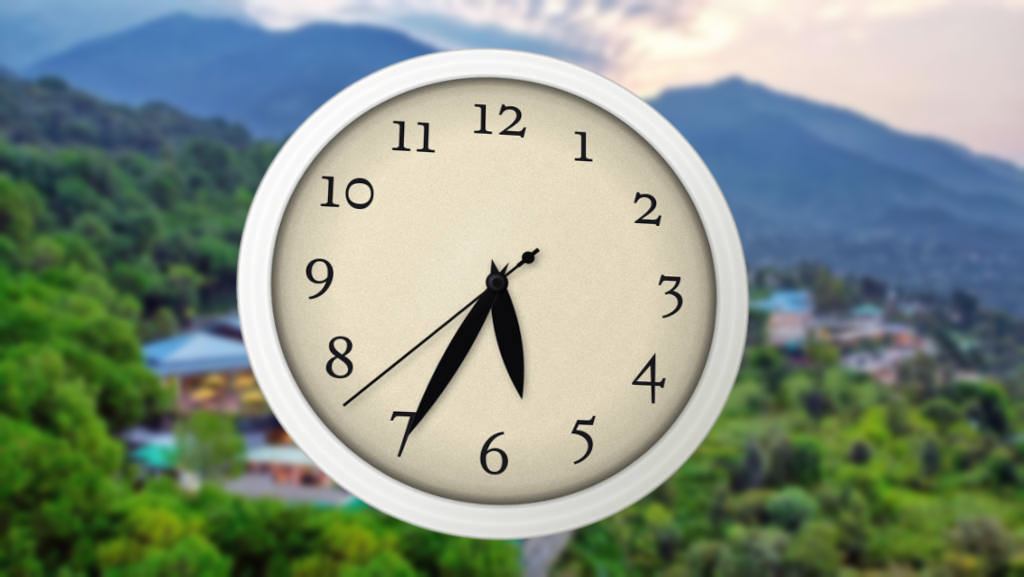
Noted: {"hour": 5, "minute": 34, "second": 38}
